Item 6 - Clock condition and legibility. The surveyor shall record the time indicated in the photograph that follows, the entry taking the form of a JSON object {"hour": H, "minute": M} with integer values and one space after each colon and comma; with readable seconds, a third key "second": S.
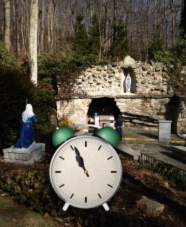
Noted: {"hour": 10, "minute": 56}
